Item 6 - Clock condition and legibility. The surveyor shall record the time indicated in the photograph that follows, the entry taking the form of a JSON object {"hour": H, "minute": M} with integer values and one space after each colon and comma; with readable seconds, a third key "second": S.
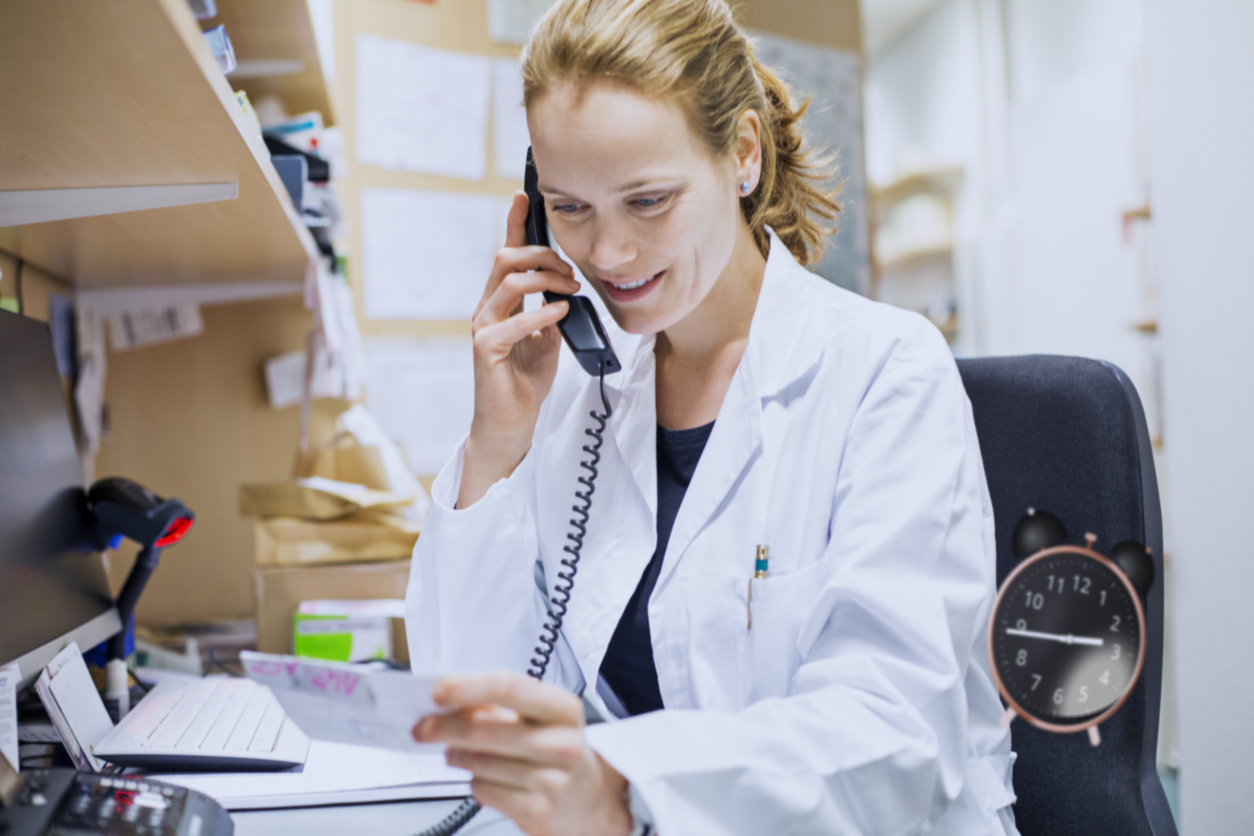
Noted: {"hour": 2, "minute": 44}
